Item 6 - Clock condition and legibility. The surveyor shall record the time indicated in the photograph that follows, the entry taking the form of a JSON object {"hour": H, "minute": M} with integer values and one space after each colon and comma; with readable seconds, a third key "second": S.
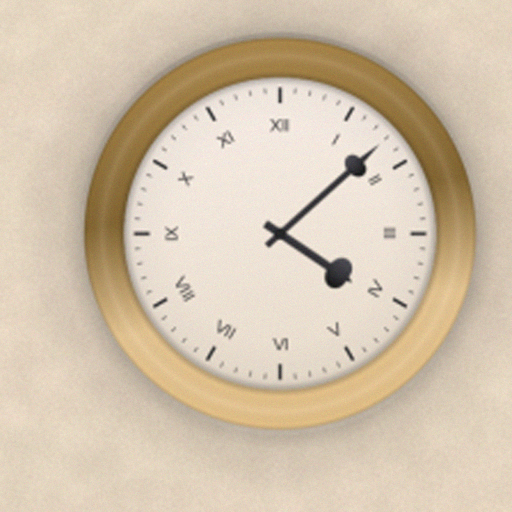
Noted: {"hour": 4, "minute": 8}
